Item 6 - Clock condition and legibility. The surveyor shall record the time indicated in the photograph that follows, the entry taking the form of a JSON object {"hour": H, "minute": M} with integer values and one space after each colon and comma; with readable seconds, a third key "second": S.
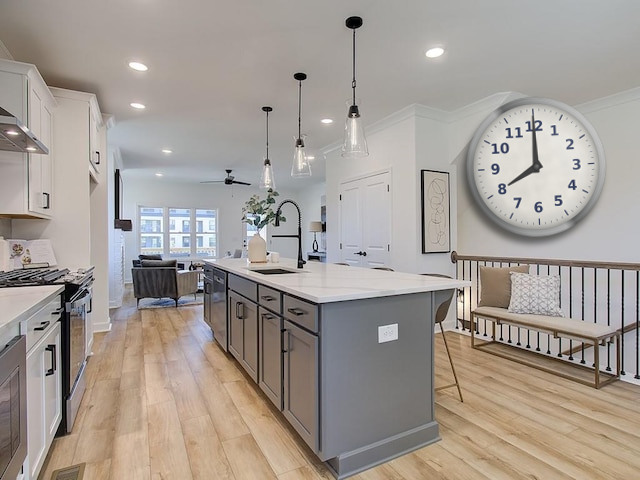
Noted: {"hour": 8, "minute": 0}
